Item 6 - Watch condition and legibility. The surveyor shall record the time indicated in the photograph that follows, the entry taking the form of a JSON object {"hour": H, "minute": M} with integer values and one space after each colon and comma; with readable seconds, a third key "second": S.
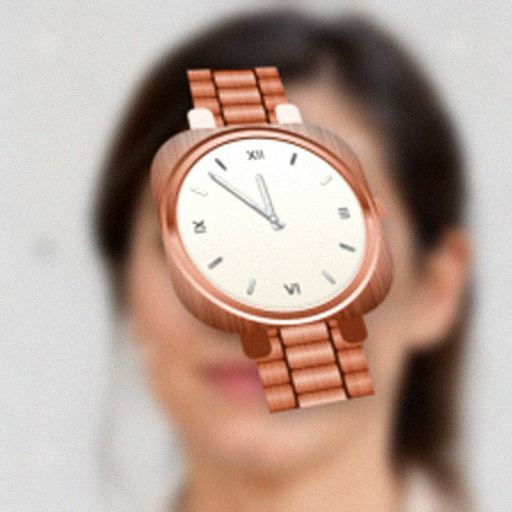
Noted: {"hour": 11, "minute": 53}
